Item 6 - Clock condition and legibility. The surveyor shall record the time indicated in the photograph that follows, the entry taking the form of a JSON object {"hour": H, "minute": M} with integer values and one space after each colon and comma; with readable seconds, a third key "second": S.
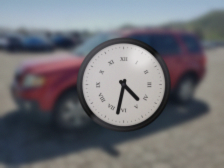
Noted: {"hour": 4, "minute": 32}
